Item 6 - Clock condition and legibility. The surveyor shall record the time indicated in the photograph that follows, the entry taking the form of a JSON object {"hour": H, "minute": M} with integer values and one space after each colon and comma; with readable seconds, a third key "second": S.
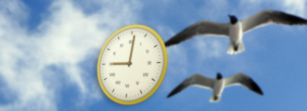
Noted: {"hour": 9, "minute": 1}
